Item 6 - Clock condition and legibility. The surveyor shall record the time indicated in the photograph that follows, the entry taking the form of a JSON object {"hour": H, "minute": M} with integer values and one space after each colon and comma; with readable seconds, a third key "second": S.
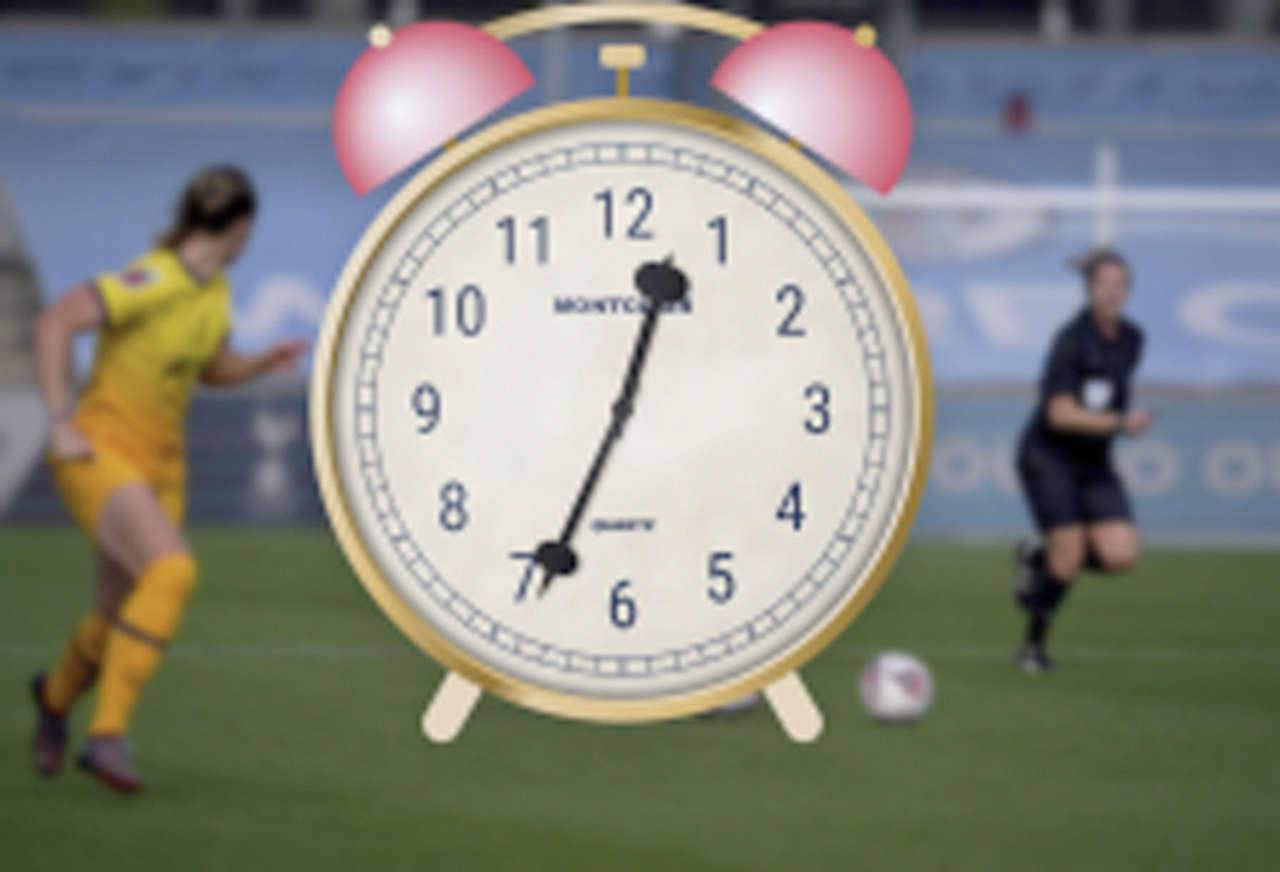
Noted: {"hour": 12, "minute": 34}
